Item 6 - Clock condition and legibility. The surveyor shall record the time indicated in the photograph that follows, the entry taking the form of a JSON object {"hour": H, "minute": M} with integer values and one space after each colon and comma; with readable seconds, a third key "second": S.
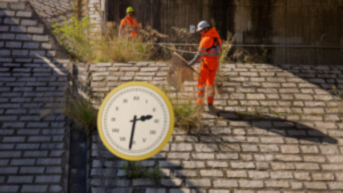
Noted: {"hour": 2, "minute": 31}
